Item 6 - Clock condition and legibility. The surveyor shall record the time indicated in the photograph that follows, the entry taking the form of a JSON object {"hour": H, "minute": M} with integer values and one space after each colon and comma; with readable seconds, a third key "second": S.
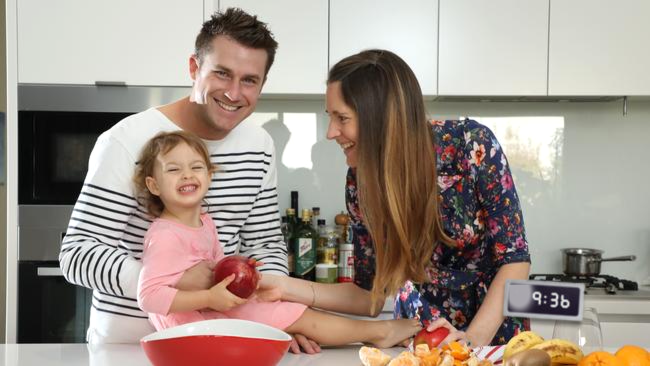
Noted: {"hour": 9, "minute": 36}
